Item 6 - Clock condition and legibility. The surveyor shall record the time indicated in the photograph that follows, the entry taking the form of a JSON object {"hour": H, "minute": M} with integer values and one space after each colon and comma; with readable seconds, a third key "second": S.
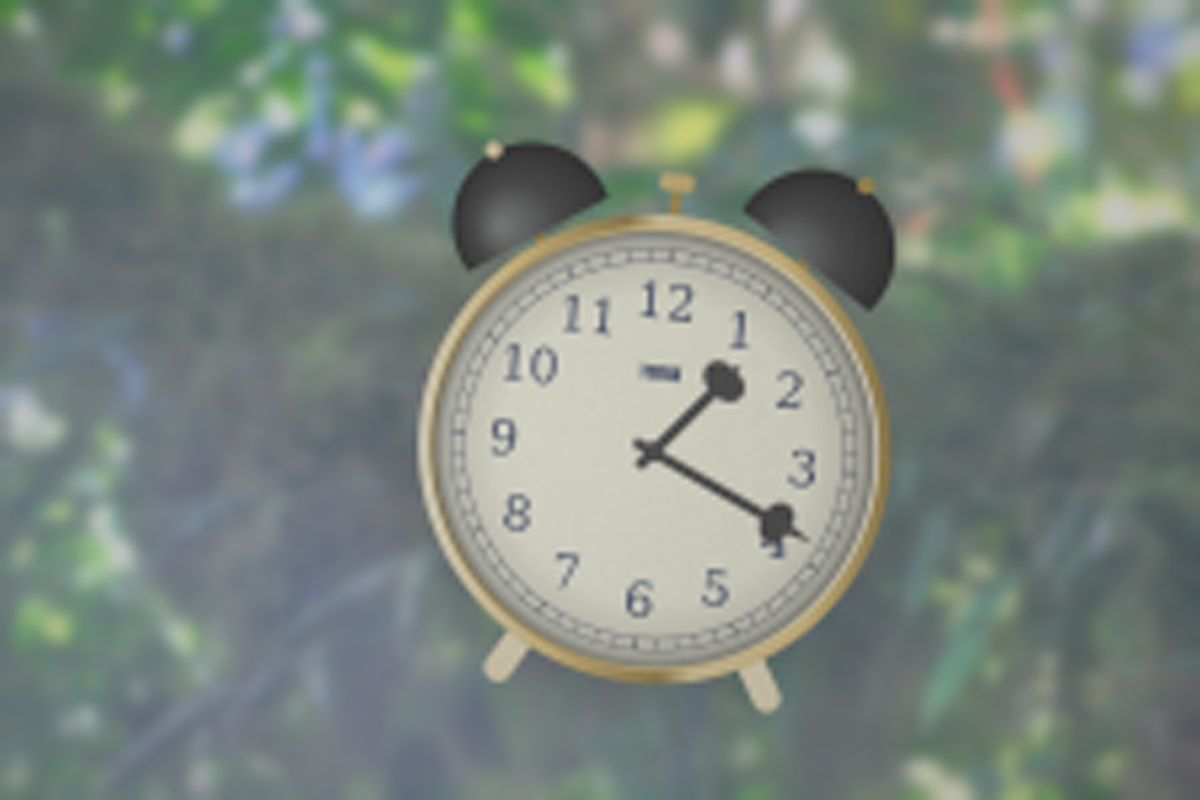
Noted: {"hour": 1, "minute": 19}
